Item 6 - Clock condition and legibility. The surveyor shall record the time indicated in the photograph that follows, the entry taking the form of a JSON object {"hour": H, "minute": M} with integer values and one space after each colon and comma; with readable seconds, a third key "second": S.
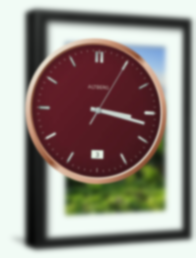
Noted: {"hour": 3, "minute": 17, "second": 5}
